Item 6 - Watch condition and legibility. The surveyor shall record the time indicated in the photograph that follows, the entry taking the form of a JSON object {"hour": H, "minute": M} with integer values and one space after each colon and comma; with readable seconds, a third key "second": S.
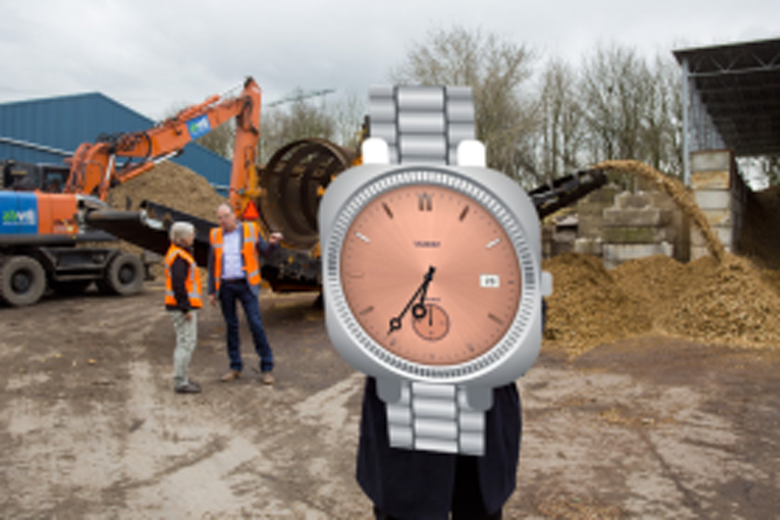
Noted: {"hour": 6, "minute": 36}
